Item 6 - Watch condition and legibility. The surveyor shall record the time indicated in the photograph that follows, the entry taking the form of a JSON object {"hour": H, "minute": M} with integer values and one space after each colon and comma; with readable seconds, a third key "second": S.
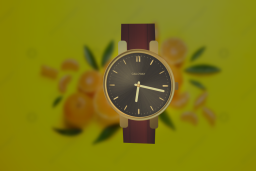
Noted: {"hour": 6, "minute": 17}
